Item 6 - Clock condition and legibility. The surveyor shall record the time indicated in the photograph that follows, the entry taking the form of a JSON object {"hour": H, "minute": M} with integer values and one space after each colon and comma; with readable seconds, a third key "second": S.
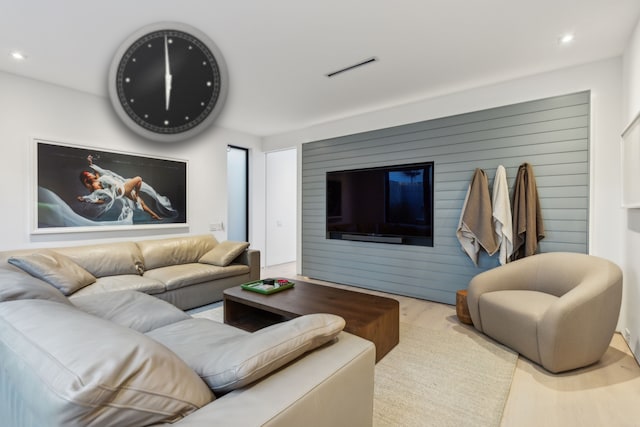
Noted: {"hour": 5, "minute": 59}
